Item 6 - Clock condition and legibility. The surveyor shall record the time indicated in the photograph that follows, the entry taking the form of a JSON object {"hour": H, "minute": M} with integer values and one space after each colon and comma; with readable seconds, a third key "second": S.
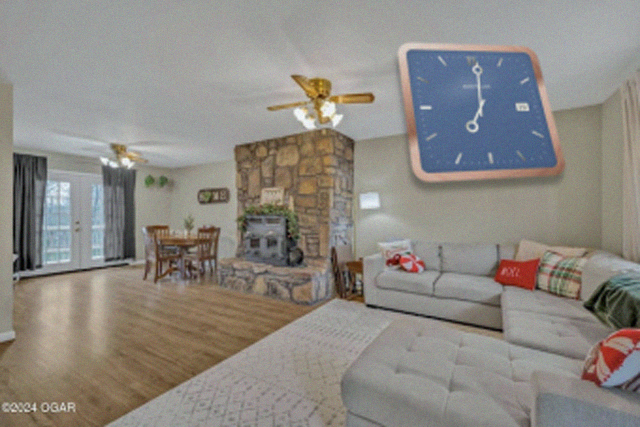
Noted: {"hour": 7, "minute": 1}
